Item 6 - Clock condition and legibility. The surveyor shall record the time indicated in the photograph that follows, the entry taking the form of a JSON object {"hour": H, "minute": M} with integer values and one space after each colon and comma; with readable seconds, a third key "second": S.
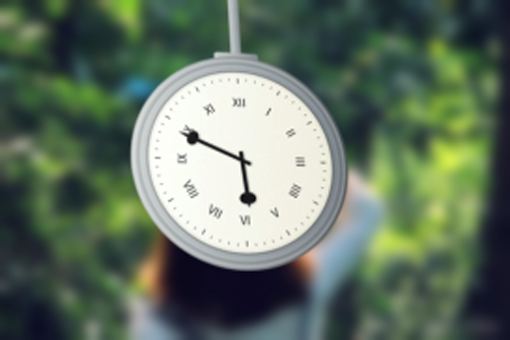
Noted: {"hour": 5, "minute": 49}
